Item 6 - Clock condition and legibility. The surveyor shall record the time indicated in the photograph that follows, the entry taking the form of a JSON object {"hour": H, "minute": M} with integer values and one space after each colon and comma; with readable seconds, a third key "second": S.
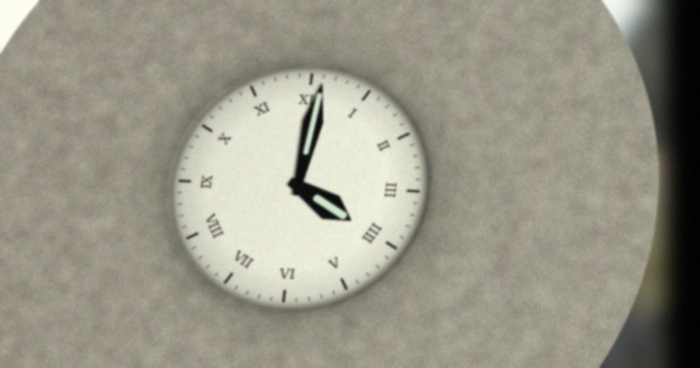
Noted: {"hour": 4, "minute": 1}
